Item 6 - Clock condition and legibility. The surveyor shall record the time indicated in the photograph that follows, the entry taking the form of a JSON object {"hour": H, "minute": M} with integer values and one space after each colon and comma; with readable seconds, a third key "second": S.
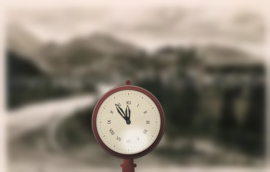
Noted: {"hour": 11, "minute": 54}
